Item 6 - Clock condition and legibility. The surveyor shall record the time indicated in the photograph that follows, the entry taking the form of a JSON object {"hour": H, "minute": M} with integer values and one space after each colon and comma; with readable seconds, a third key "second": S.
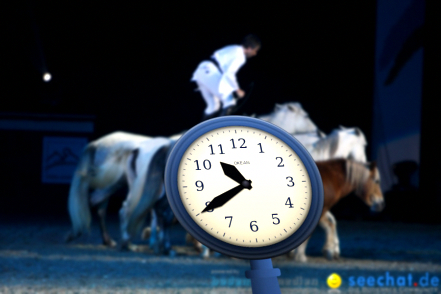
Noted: {"hour": 10, "minute": 40}
